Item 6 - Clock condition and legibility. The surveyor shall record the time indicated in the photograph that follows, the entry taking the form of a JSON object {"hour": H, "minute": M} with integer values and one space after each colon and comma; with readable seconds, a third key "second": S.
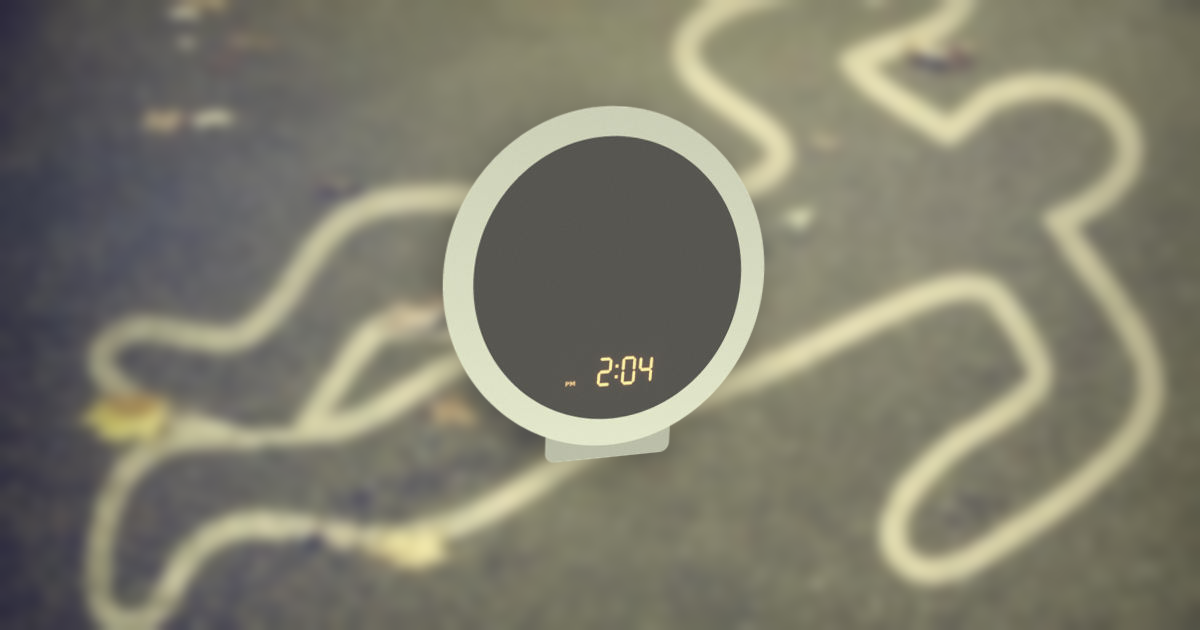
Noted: {"hour": 2, "minute": 4}
